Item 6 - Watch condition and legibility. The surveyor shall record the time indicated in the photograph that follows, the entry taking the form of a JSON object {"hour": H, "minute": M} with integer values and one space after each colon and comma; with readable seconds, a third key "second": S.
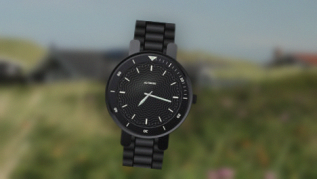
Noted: {"hour": 7, "minute": 17}
